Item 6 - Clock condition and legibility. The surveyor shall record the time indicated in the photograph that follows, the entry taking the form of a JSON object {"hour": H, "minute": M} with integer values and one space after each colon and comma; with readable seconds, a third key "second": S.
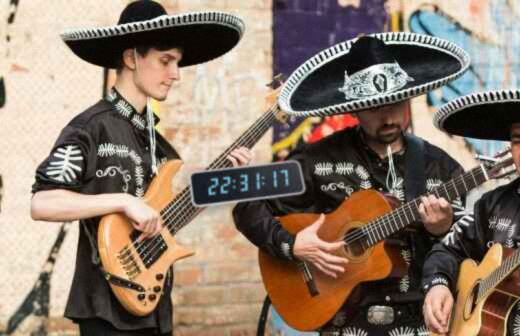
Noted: {"hour": 22, "minute": 31, "second": 17}
